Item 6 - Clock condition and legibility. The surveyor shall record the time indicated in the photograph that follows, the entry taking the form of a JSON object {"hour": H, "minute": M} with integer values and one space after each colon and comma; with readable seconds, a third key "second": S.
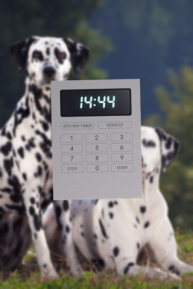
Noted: {"hour": 14, "minute": 44}
